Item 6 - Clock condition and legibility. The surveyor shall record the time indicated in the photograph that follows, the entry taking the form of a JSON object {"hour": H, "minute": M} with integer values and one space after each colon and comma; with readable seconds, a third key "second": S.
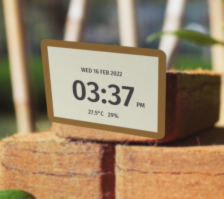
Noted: {"hour": 3, "minute": 37}
